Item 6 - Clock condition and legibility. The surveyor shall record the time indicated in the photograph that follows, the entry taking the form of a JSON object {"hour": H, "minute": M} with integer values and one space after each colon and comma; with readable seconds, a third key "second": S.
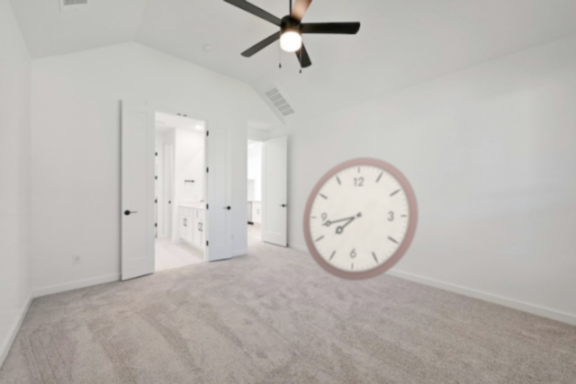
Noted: {"hour": 7, "minute": 43}
